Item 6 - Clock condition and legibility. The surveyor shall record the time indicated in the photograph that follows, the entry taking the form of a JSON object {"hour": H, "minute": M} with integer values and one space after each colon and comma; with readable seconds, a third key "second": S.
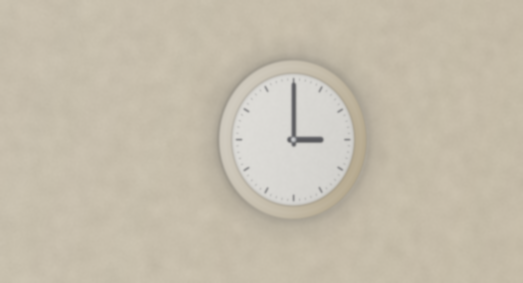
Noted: {"hour": 3, "minute": 0}
